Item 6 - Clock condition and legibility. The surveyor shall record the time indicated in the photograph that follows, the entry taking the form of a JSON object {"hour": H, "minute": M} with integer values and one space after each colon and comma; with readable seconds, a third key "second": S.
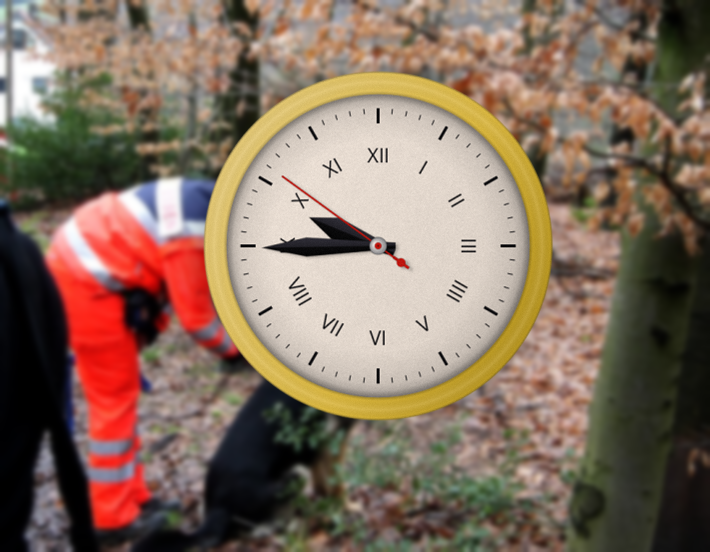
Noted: {"hour": 9, "minute": 44, "second": 51}
